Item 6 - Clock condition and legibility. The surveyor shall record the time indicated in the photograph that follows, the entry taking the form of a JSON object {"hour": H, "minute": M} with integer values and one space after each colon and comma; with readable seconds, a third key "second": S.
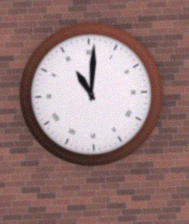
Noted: {"hour": 11, "minute": 1}
